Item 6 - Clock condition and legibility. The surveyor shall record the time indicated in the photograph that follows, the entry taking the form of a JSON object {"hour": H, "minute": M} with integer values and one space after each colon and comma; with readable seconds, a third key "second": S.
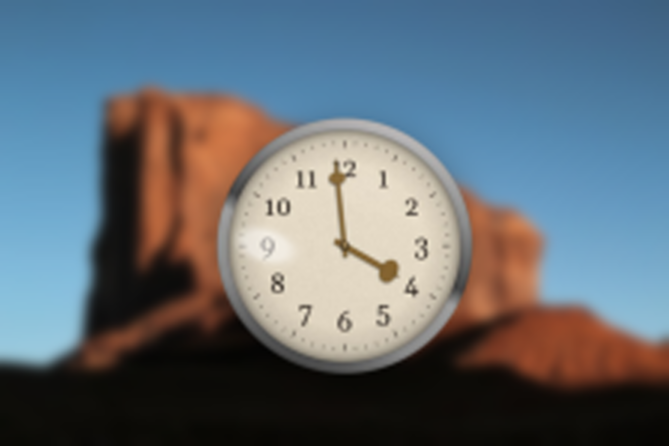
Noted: {"hour": 3, "minute": 59}
